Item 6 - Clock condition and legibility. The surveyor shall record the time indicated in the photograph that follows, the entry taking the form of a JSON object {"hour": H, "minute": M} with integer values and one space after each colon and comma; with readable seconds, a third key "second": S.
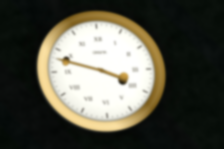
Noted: {"hour": 3, "minute": 48}
